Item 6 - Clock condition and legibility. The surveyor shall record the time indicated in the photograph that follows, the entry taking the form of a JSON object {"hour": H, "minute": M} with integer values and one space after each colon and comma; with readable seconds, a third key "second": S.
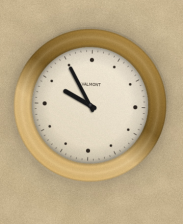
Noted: {"hour": 9, "minute": 55}
